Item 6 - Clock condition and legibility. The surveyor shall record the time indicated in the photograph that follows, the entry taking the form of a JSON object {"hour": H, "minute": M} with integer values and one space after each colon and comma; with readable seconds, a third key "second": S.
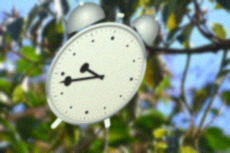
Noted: {"hour": 9, "minute": 43}
